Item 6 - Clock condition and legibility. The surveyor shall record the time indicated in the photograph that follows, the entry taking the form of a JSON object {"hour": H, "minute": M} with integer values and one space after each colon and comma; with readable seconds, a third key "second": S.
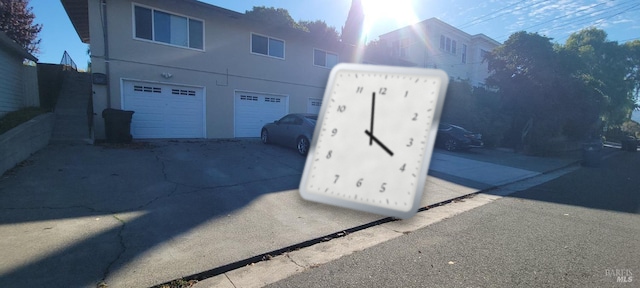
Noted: {"hour": 3, "minute": 58}
